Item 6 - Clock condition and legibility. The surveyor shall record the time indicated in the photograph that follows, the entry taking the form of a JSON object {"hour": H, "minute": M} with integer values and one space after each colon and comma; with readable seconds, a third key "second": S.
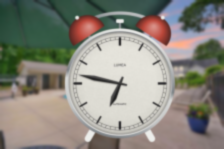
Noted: {"hour": 6, "minute": 47}
